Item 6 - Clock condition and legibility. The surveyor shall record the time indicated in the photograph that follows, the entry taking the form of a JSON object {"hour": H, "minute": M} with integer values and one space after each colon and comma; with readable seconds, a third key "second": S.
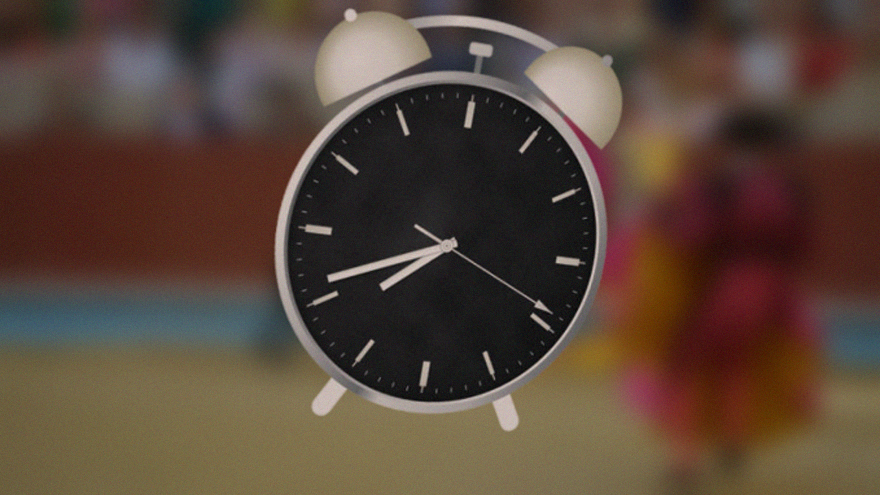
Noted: {"hour": 7, "minute": 41, "second": 19}
